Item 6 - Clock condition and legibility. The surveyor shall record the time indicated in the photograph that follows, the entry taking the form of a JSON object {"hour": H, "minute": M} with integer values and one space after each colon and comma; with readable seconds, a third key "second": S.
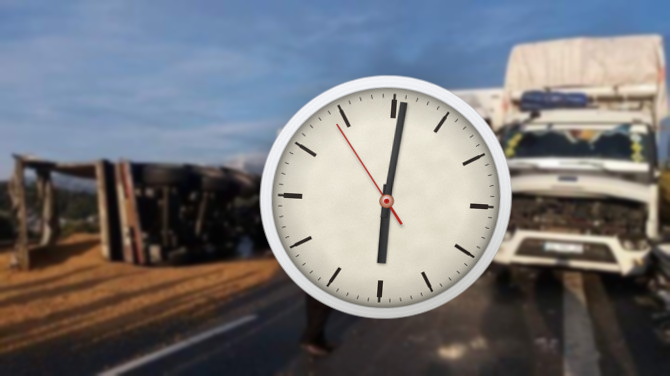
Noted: {"hour": 6, "minute": 0, "second": 54}
